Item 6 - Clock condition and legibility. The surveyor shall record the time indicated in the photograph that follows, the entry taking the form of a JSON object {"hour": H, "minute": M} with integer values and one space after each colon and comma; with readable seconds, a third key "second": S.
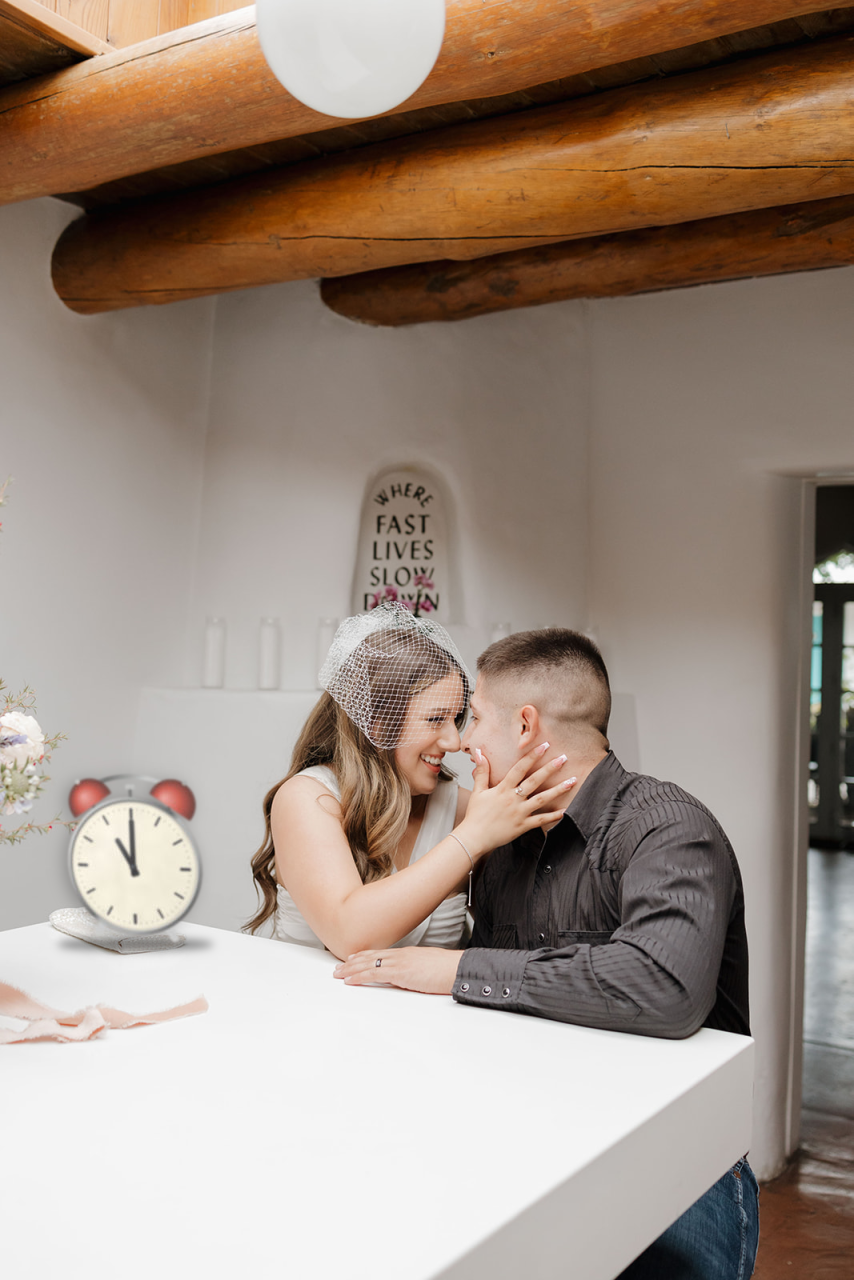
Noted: {"hour": 11, "minute": 0}
